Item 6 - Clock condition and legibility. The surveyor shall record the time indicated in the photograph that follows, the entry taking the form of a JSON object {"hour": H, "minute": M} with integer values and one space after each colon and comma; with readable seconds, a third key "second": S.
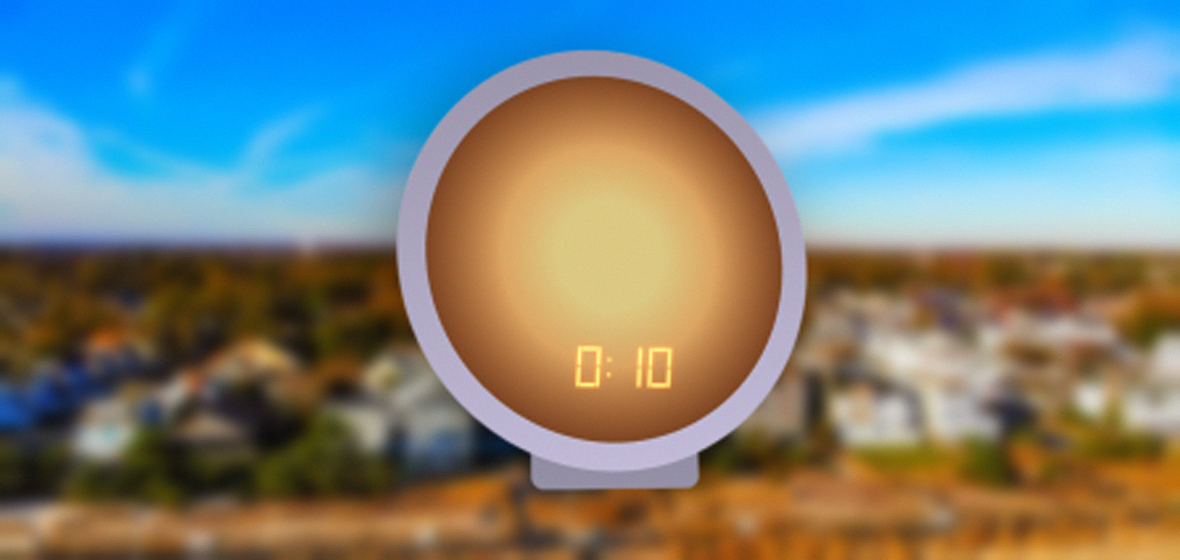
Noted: {"hour": 0, "minute": 10}
